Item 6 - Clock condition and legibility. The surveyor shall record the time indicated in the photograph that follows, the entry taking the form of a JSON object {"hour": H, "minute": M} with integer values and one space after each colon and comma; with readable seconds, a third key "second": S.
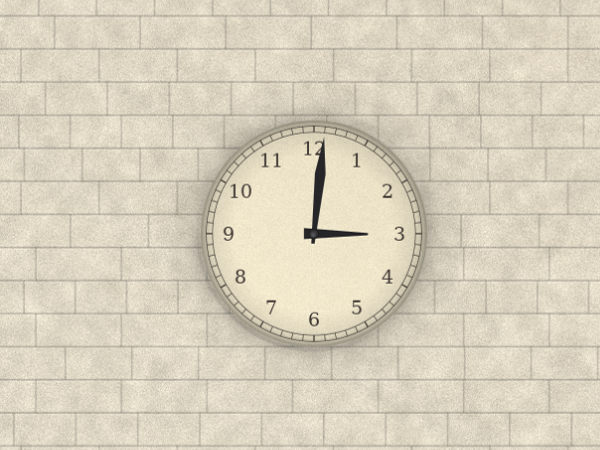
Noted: {"hour": 3, "minute": 1}
